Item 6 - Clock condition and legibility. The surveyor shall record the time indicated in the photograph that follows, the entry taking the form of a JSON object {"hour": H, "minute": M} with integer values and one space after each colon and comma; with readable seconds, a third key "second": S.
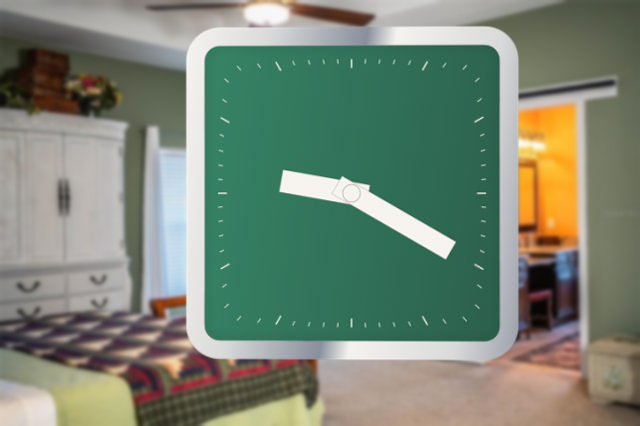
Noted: {"hour": 9, "minute": 20}
